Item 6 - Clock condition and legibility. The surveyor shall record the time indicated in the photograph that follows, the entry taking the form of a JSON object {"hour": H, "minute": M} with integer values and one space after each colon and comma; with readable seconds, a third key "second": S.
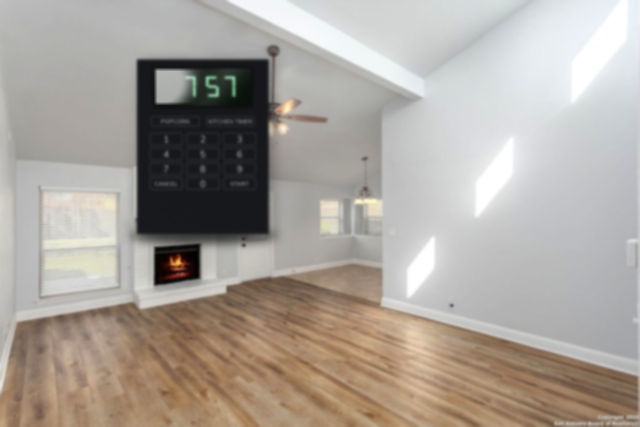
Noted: {"hour": 7, "minute": 57}
